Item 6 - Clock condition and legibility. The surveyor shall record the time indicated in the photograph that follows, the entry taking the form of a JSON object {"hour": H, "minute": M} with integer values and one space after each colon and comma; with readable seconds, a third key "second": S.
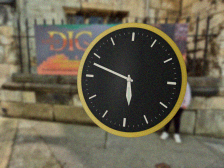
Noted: {"hour": 5, "minute": 48}
